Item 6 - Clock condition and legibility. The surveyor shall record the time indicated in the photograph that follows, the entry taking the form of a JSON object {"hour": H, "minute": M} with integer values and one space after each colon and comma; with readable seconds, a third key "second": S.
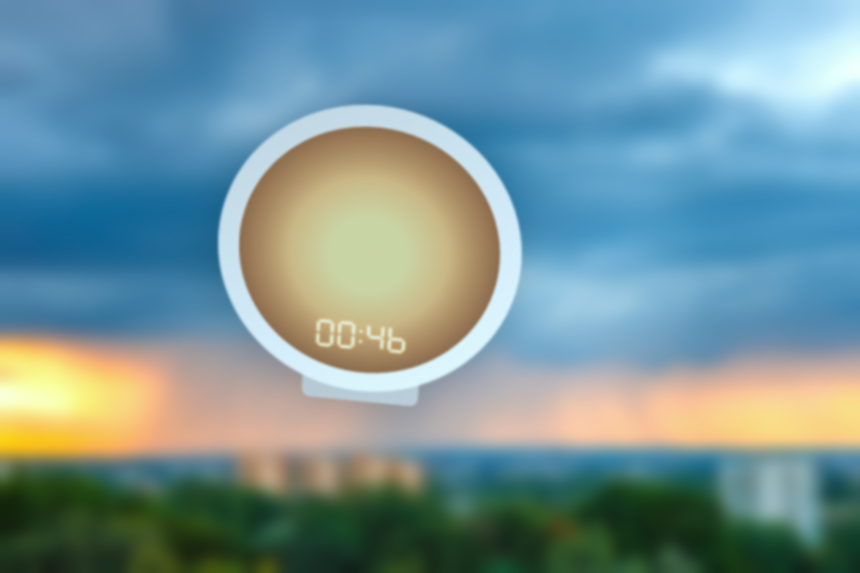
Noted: {"hour": 0, "minute": 46}
